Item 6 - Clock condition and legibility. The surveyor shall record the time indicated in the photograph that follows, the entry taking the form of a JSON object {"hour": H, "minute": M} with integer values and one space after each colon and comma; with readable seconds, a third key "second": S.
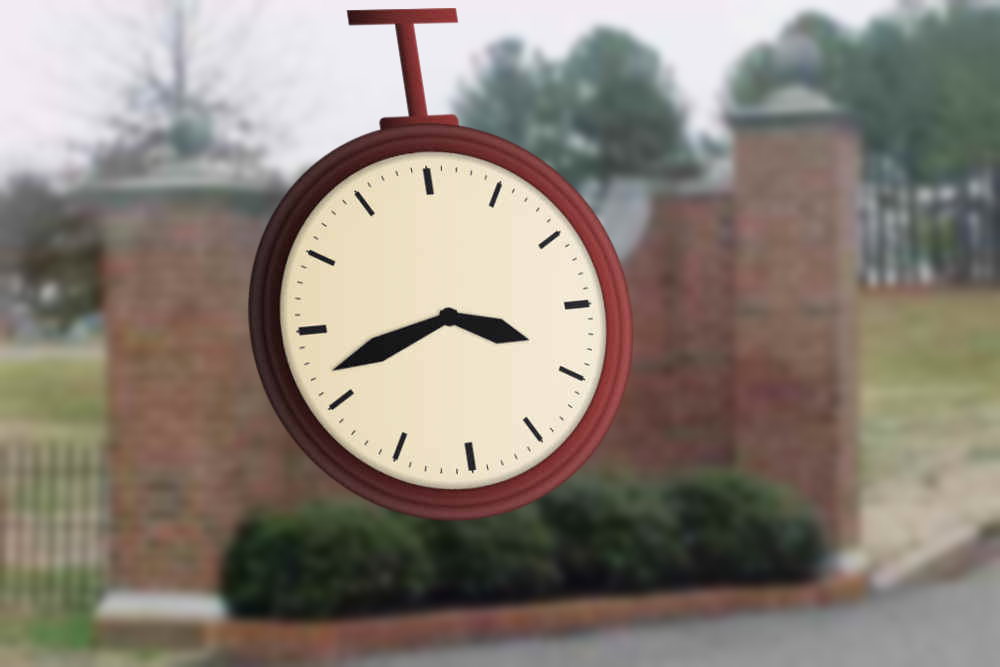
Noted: {"hour": 3, "minute": 42}
